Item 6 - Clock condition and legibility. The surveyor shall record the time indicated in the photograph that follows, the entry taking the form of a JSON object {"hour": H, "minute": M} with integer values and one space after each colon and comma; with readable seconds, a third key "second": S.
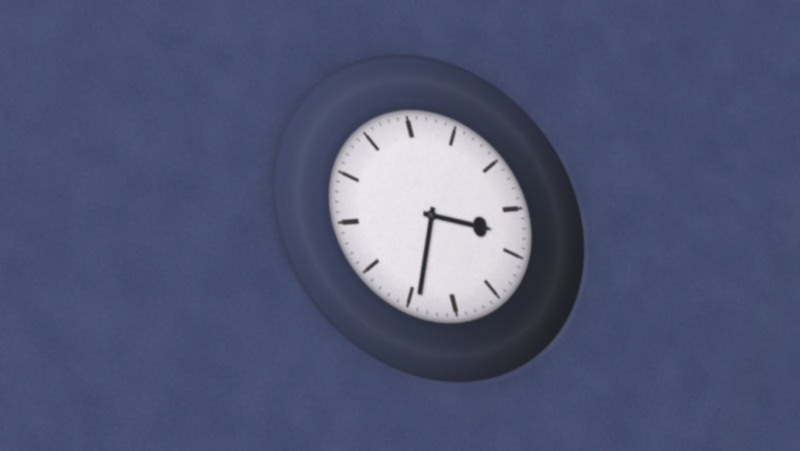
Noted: {"hour": 3, "minute": 34}
